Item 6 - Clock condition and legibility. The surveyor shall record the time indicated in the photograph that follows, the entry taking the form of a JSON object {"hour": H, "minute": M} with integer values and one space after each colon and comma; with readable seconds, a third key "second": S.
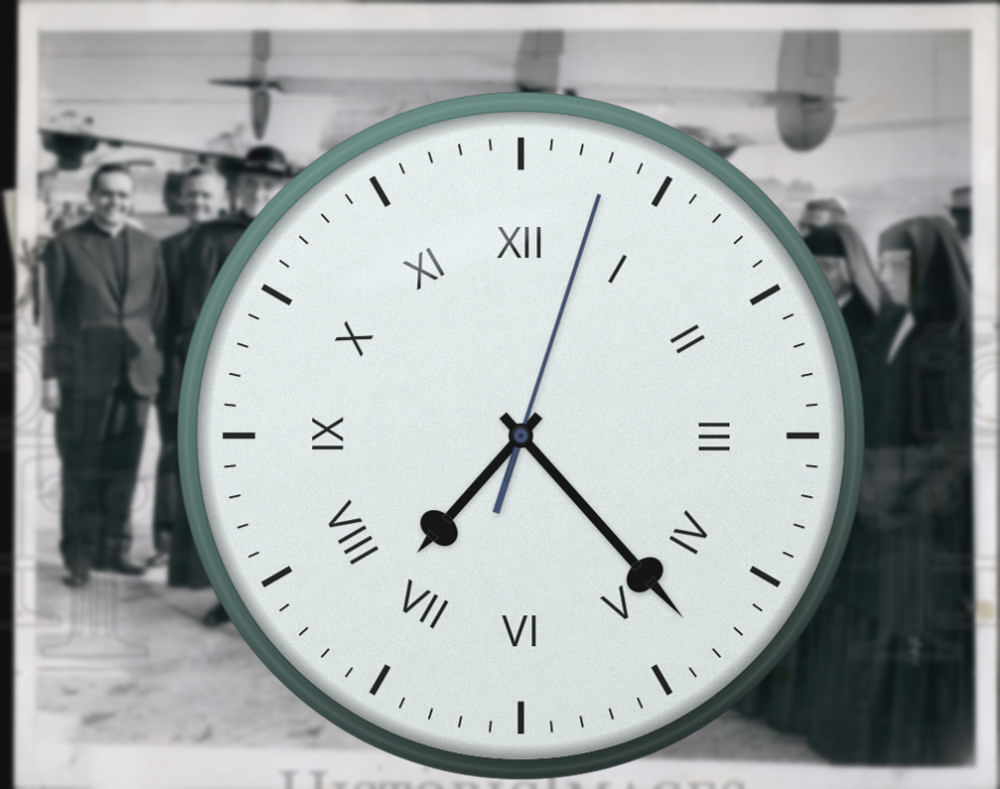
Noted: {"hour": 7, "minute": 23, "second": 3}
